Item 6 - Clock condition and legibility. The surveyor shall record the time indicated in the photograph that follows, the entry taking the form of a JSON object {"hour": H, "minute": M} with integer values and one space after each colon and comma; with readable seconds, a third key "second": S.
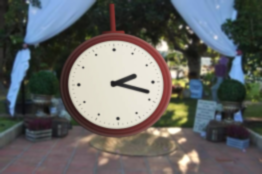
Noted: {"hour": 2, "minute": 18}
